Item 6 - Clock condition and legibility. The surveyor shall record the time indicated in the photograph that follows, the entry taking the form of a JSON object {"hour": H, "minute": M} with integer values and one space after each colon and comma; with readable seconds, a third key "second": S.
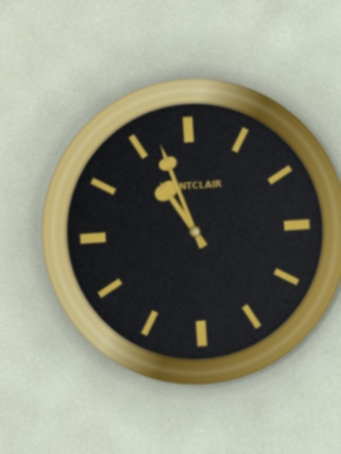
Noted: {"hour": 10, "minute": 57}
